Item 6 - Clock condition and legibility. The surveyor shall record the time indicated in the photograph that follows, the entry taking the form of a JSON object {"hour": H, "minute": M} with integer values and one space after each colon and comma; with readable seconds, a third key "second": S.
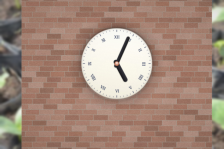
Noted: {"hour": 5, "minute": 4}
